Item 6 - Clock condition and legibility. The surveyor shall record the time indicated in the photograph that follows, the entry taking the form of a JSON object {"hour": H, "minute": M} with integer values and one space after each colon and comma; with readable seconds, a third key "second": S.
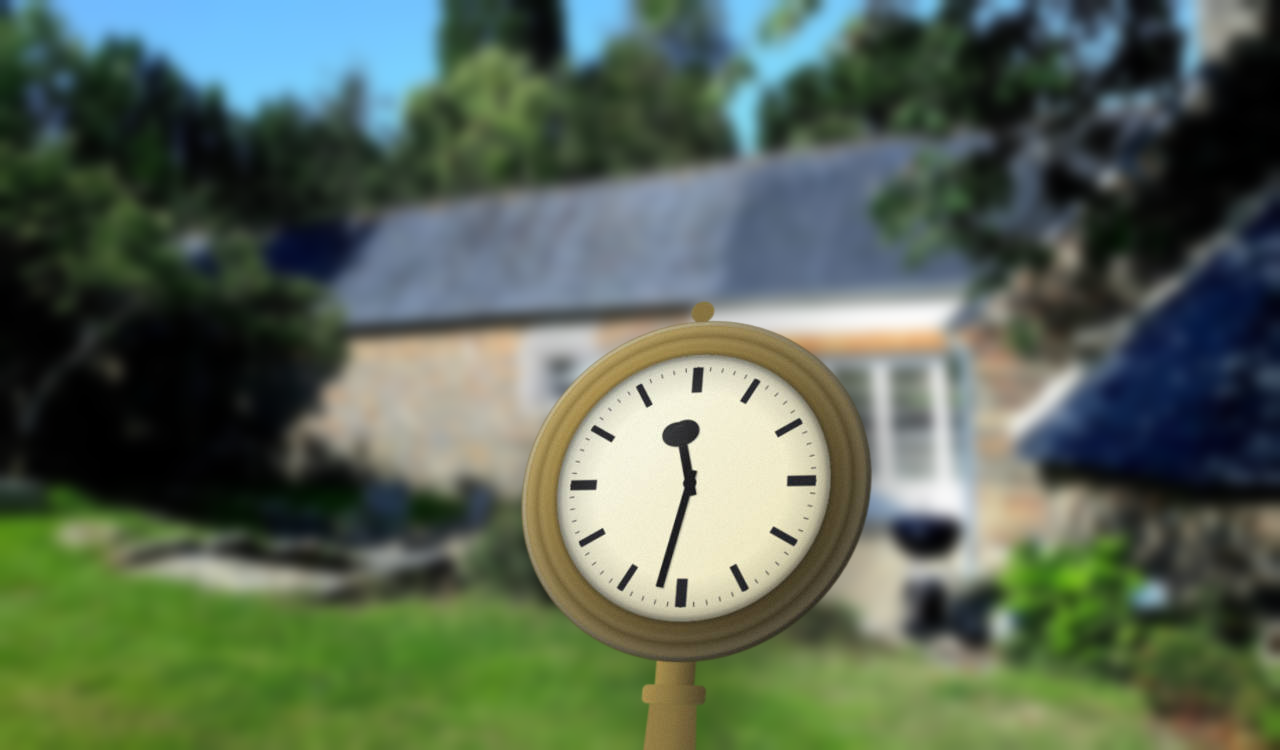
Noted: {"hour": 11, "minute": 32}
